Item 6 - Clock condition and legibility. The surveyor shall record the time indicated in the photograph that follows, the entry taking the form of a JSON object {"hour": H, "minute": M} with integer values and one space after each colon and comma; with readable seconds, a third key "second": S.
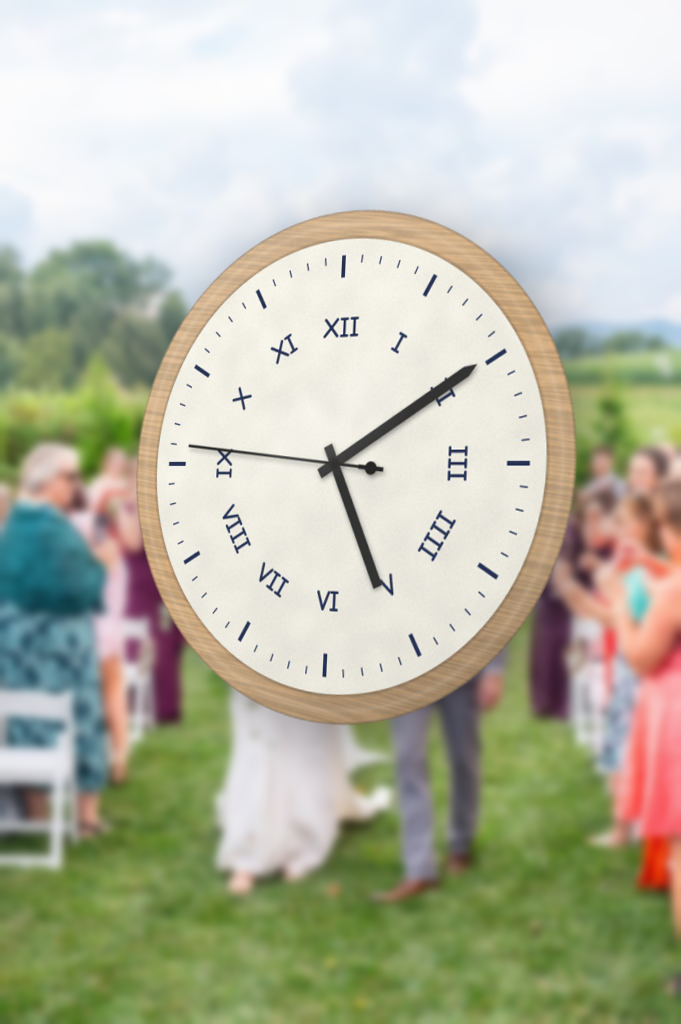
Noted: {"hour": 5, "minute": 9, "second": 46}
